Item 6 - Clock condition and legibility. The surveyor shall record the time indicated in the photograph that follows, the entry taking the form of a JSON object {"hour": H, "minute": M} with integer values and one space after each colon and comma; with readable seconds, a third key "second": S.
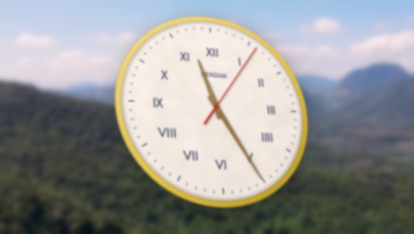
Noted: {"hour": 11, "minute": 25, "second": 6}
